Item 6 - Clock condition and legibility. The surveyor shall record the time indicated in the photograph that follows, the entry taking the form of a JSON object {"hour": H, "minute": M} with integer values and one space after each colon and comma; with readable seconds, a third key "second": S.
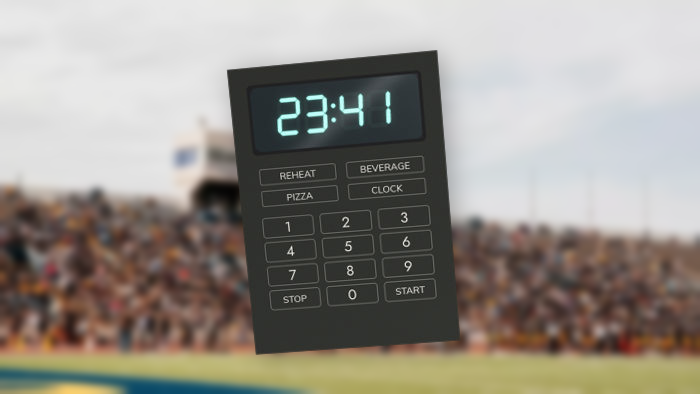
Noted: {"hour": 23, "minute": 41}
